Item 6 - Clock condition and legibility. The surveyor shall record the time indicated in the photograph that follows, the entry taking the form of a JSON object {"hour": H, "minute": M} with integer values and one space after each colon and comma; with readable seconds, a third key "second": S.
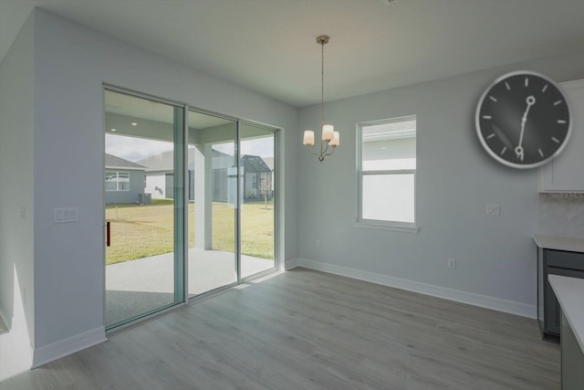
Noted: {"hour": 12, "minute": 31}
